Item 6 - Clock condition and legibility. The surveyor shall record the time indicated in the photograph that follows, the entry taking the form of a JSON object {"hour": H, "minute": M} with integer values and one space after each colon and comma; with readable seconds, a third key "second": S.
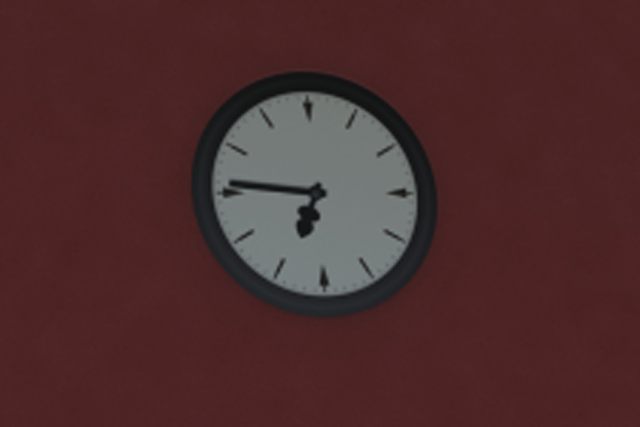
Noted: {"hour": 6, "minute": 46}
